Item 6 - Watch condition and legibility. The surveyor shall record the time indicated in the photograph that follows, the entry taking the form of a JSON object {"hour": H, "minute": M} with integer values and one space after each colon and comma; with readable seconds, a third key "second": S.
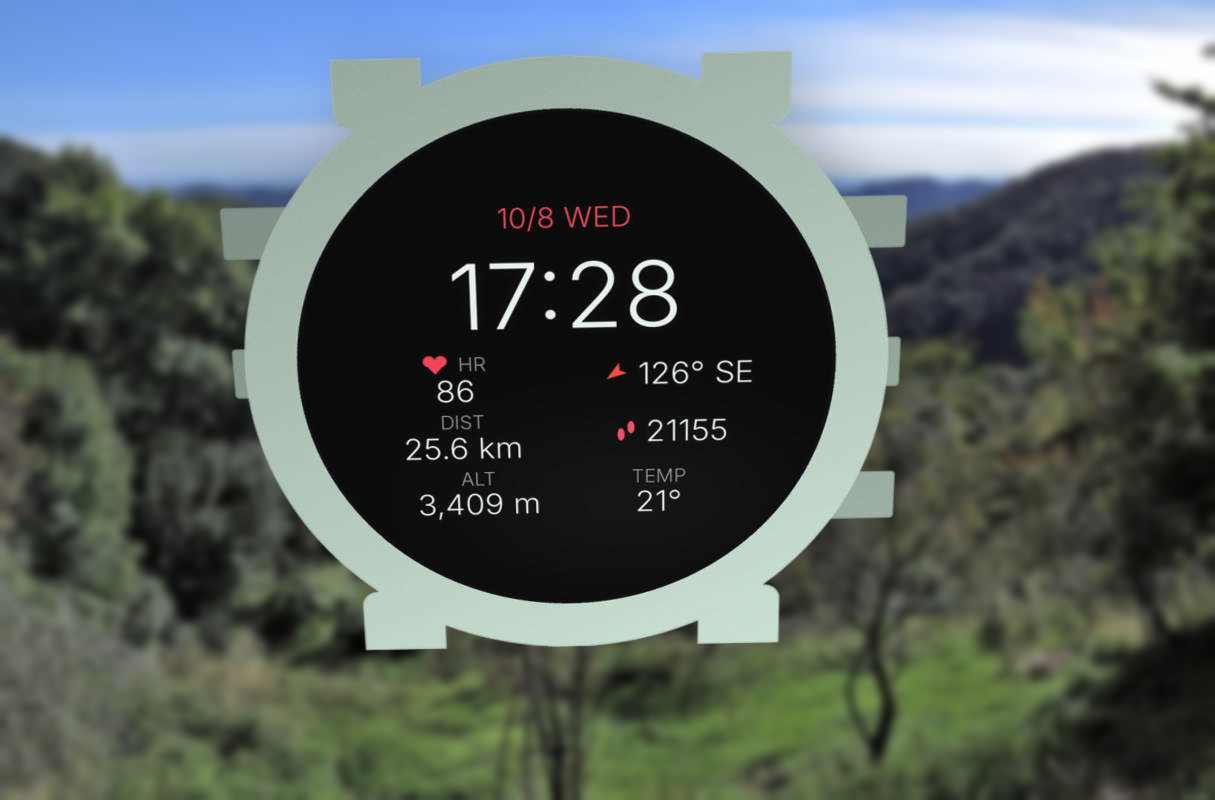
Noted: {"hour": 17, "minute": 28}
